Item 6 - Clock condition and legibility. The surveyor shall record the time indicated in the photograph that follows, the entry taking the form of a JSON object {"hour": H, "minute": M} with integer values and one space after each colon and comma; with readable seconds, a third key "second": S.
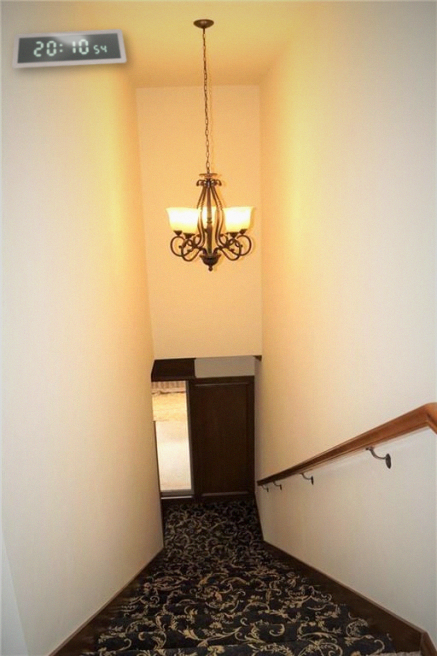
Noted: {"hour": 20, "minute": 10, "second": 54}
